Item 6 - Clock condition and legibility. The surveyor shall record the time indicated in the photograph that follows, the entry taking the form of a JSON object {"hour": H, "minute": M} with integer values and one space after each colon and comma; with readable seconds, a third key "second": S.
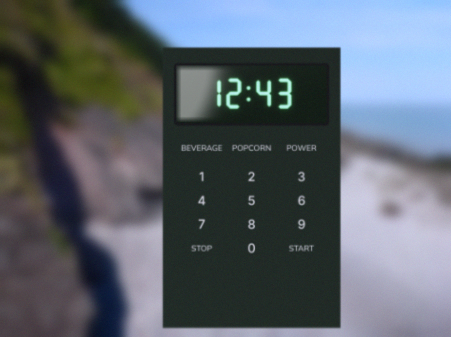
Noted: {"hour": 12, "minute": 43}
